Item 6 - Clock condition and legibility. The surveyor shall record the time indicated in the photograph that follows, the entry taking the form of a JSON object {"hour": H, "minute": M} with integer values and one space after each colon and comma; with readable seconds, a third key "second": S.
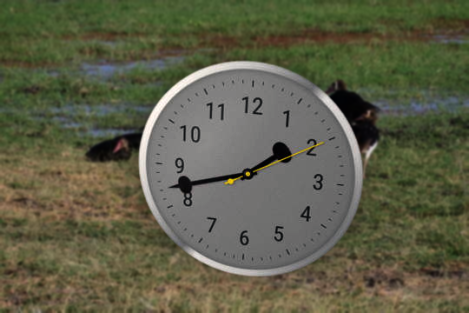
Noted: {"hour": 1, "minute": 42, "second": 10}
